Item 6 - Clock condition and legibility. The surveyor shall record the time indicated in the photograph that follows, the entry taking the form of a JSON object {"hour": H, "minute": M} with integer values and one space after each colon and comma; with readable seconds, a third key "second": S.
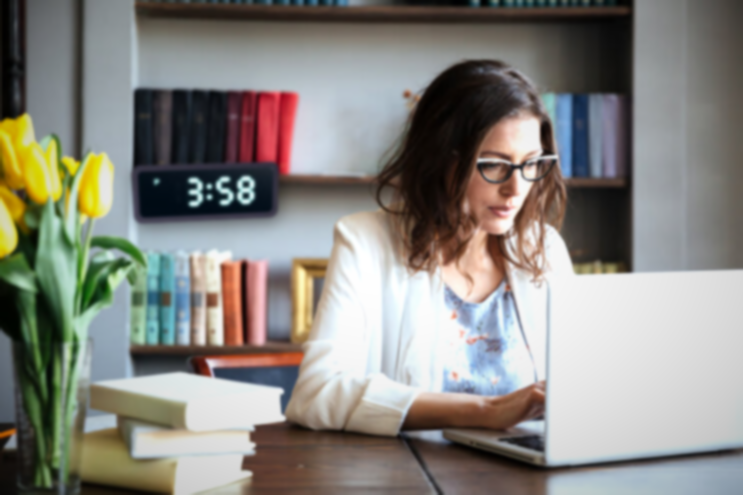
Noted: {"hour": 3, "minute": 58}
